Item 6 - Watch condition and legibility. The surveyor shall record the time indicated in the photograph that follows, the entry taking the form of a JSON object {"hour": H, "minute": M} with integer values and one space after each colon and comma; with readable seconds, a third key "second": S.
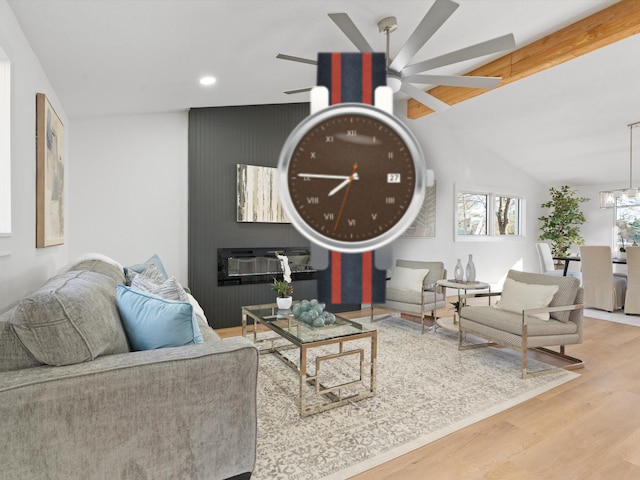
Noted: {"hour": 7, "minute": 45, "second": 33}
